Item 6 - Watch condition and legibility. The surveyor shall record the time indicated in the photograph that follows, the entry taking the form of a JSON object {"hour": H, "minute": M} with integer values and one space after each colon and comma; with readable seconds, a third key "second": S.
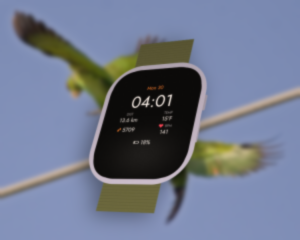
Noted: {"hour": 4, "minute": 1}
